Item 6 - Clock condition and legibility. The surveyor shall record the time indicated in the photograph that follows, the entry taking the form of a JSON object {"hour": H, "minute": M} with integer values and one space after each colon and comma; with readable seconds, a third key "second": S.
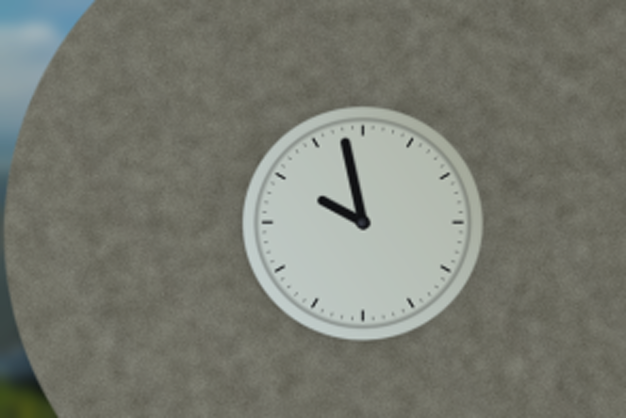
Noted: {"hour": 9, "minute": 58}
